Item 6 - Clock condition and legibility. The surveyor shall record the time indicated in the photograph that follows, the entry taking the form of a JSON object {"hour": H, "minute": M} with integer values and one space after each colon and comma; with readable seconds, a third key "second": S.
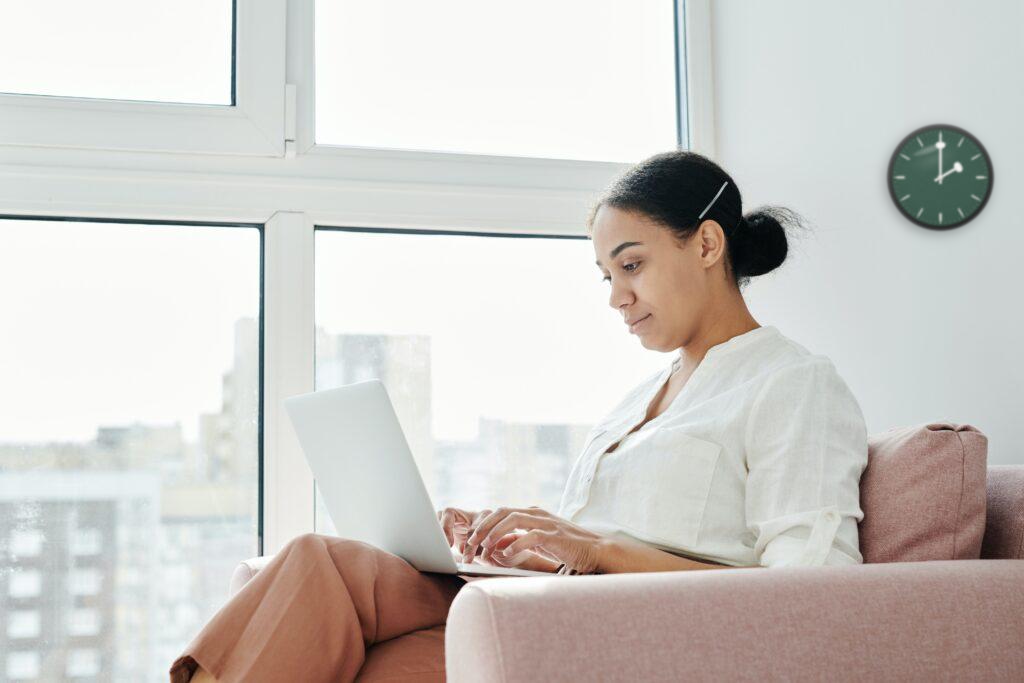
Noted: {"hour": 2, "minute": 0}
